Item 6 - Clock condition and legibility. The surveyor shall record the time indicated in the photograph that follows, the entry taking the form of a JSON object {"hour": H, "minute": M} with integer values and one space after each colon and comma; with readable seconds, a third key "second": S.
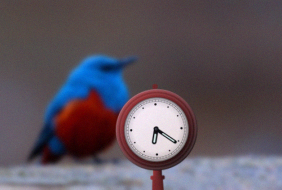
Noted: {"hour": 6, "minute": 21}
